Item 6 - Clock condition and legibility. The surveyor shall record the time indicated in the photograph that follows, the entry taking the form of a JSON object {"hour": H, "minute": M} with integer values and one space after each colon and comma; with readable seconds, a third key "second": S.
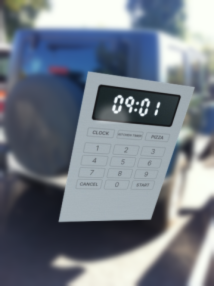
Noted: {"hour": 9, "minute": 1}
